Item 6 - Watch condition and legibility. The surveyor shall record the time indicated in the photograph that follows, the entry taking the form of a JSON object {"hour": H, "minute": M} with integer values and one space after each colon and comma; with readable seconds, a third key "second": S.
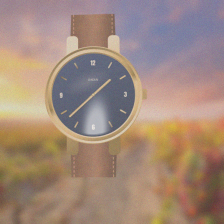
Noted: {"hour": 1, "minute": 38}
